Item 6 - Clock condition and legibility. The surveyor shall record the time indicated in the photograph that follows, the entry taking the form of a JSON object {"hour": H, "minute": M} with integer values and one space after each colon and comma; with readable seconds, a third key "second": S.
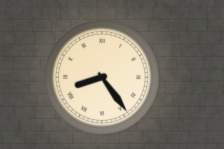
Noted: {"hour": 8, "minute": 24}
